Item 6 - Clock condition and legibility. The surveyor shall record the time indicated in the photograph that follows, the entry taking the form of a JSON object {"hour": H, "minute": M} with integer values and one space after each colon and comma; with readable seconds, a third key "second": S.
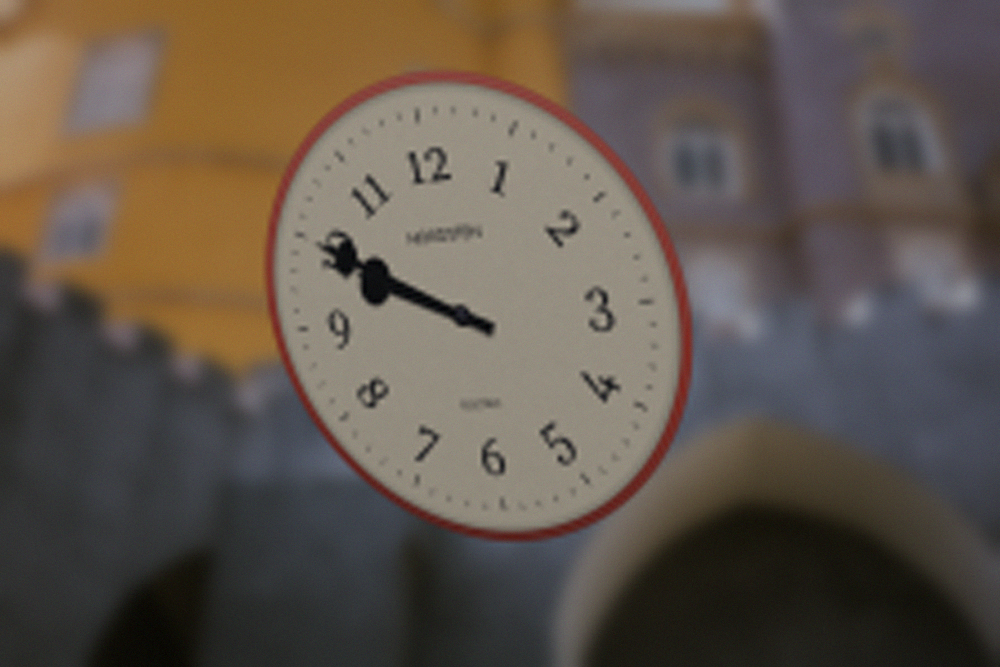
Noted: {"hour": 9, "minute": 50}
